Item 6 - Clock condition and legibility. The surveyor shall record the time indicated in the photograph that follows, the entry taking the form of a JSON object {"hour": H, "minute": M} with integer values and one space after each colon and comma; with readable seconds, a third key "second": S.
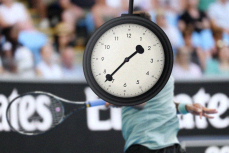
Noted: {"hour": 1, "minute": 37}
